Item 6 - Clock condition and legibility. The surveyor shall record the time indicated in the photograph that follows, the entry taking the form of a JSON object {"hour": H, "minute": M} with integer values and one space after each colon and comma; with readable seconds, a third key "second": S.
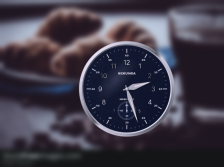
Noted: {"hour": 2, "minute": 27}
